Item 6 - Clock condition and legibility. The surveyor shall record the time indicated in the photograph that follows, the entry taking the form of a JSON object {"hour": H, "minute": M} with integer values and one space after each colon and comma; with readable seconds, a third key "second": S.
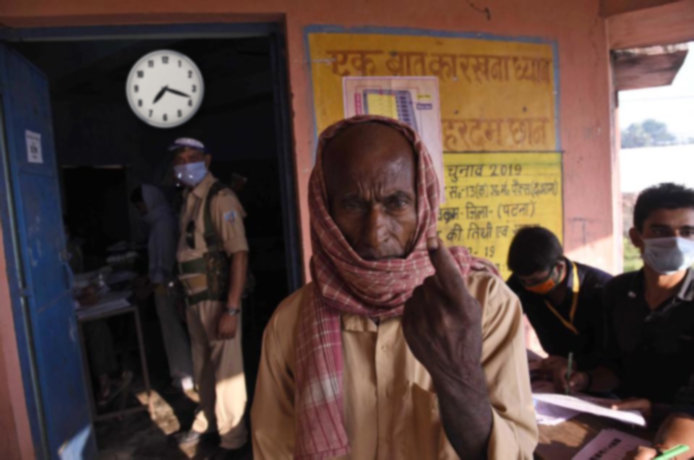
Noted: {"hour": 7, "minute": 18}
